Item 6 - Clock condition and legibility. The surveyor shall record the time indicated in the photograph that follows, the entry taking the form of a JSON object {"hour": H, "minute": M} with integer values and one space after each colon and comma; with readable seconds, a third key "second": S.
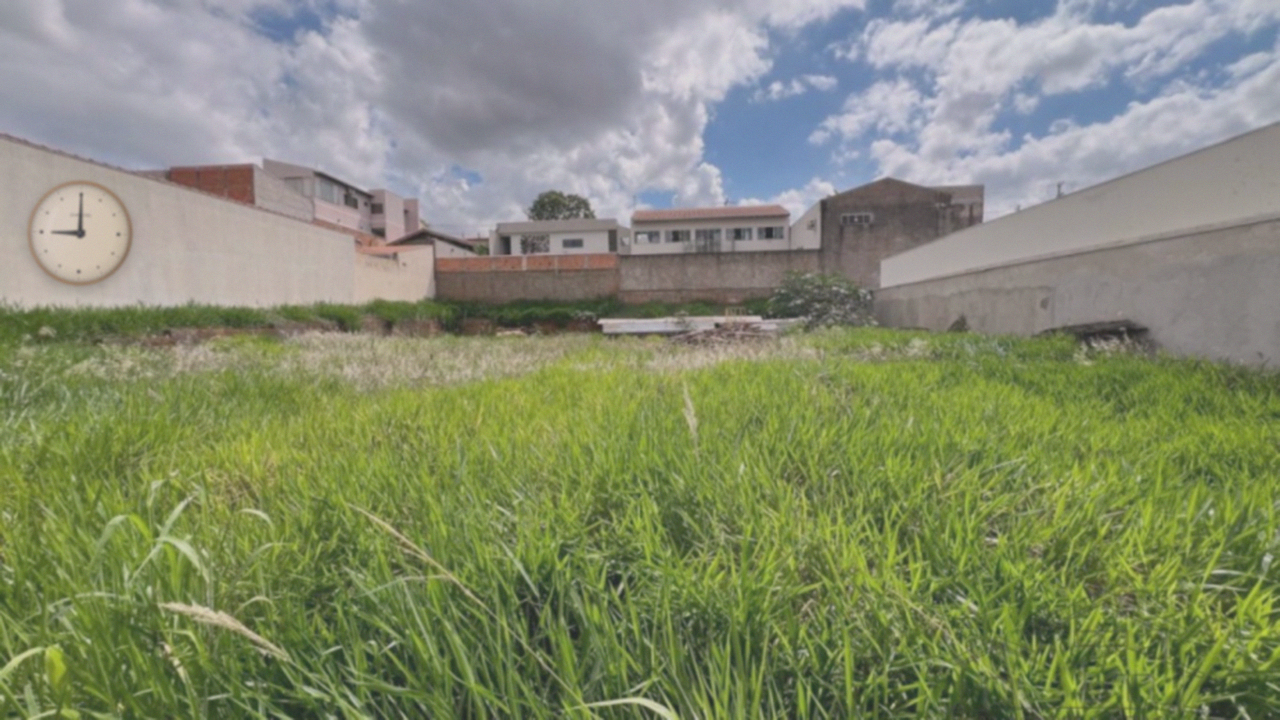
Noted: {"hour": 9, "minute": 0}
